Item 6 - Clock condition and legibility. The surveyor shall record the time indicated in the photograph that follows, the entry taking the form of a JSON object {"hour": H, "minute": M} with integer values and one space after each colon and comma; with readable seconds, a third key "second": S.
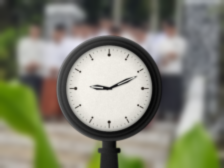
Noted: {"hour": 9, "minute": 11}
